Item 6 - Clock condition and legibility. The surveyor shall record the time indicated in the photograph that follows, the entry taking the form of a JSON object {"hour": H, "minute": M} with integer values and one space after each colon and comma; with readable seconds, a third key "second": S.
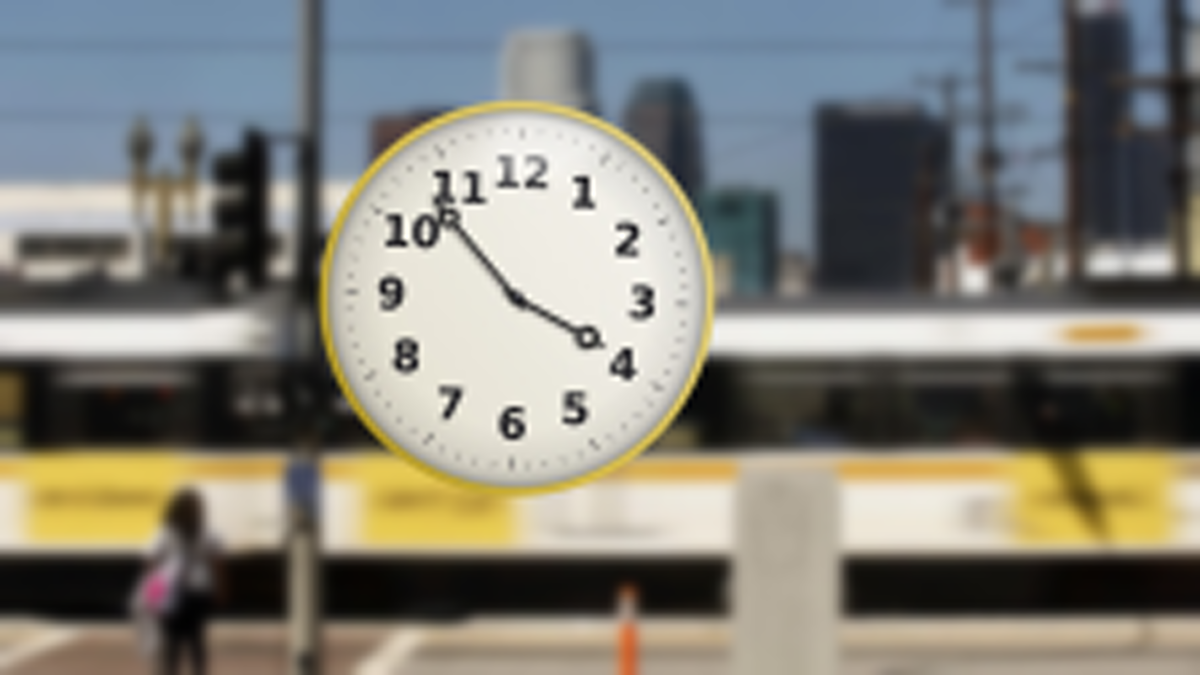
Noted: {"hour": 3, "minute": 53}
